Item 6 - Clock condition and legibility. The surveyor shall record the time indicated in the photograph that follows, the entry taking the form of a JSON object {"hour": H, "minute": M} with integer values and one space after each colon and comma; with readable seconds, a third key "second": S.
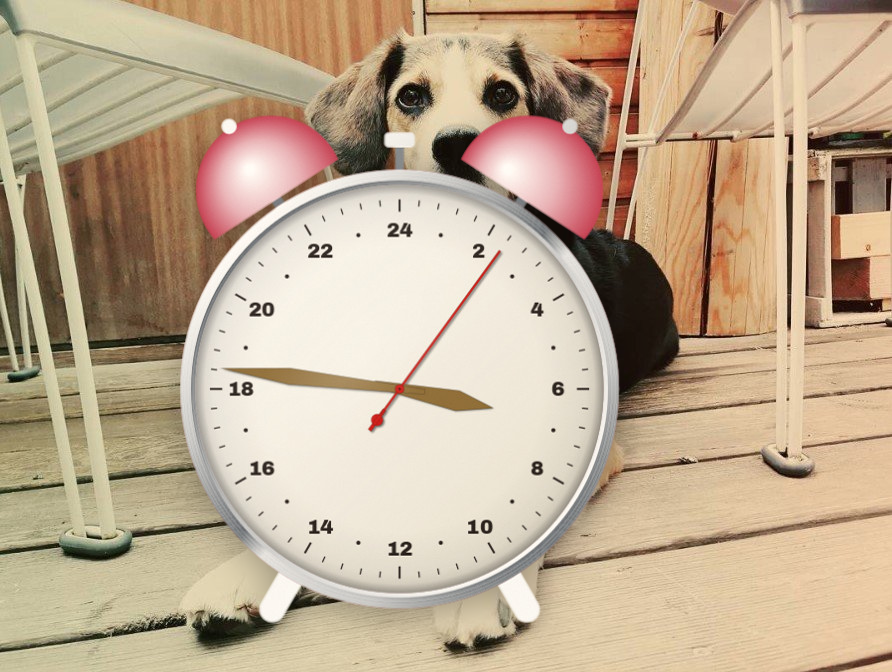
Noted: {"hour": 6, "minute": 46, "second": 6}
